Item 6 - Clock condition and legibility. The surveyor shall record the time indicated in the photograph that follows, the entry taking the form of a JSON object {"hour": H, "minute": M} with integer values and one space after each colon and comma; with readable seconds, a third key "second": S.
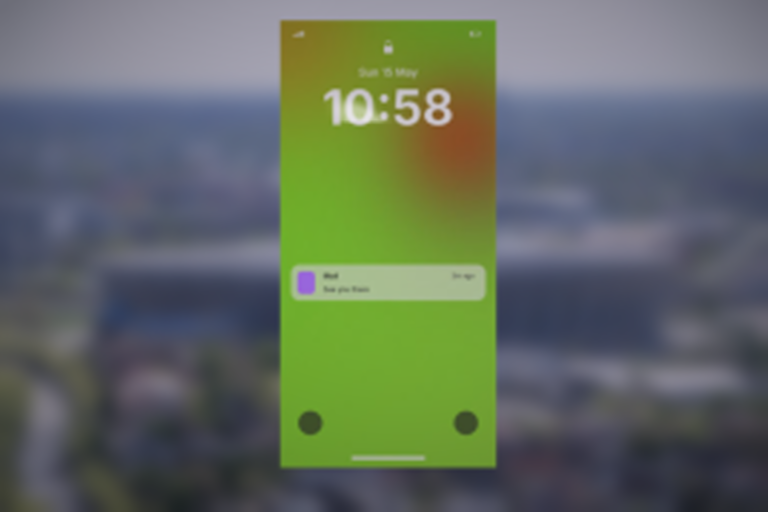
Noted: {"hour": 10, "minute": 58}
